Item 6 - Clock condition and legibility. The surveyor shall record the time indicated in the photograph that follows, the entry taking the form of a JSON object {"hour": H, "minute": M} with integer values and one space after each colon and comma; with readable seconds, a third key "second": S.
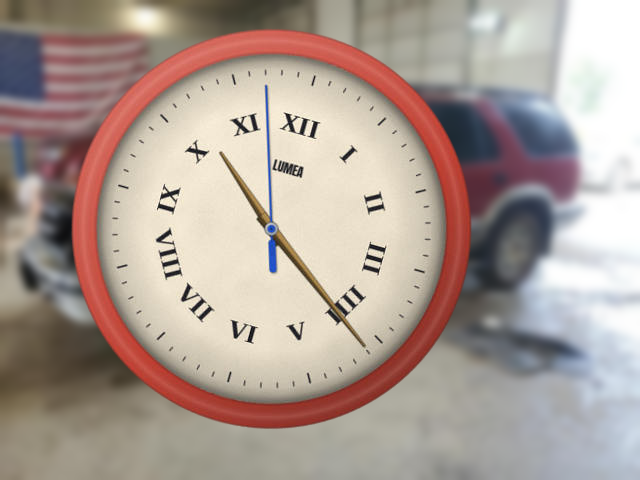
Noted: {"hour": 10, "minute": 20, "second": 57}
